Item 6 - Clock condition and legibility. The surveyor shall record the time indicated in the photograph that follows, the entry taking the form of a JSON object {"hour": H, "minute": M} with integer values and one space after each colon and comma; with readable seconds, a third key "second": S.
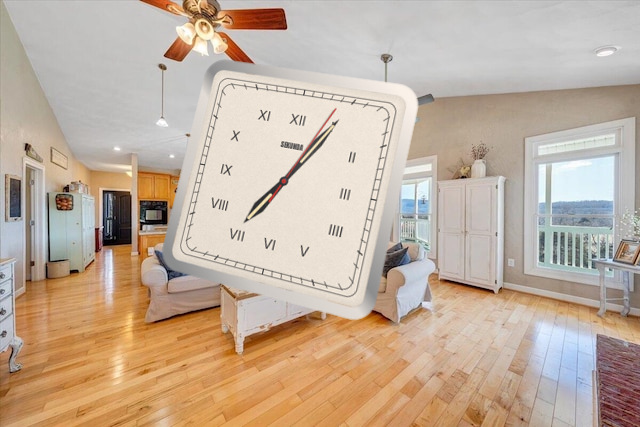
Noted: {"hour": 7, "minute": 5, "second": 4}
